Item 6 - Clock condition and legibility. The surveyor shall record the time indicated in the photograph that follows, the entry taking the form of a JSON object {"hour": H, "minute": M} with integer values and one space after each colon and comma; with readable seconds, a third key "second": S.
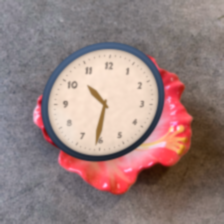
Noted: {"hour": 10, "minute": 31}
